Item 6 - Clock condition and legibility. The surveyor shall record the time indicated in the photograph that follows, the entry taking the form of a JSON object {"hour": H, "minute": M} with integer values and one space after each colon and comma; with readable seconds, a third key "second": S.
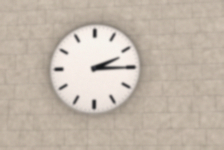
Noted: {"hour": 2, "minute": 15}
